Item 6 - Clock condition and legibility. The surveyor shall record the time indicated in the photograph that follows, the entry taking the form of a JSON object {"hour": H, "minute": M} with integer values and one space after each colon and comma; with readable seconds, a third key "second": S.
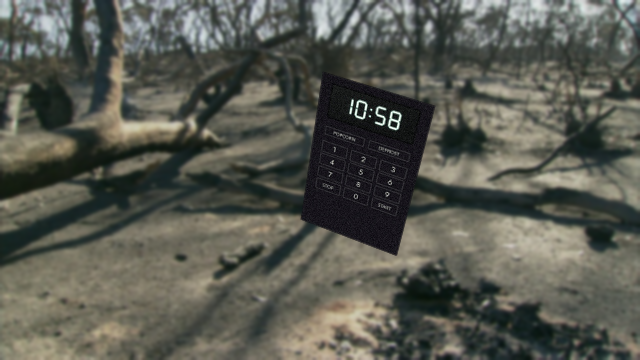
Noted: {"hour": 10, "minute": 58}
